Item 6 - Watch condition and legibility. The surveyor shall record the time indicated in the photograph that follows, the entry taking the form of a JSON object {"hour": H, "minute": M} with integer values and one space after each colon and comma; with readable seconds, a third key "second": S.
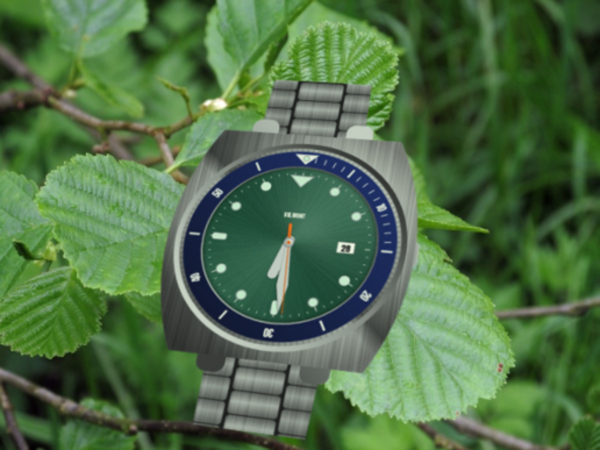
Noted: {"hour": 6, "minute": 29, "second": 29}
